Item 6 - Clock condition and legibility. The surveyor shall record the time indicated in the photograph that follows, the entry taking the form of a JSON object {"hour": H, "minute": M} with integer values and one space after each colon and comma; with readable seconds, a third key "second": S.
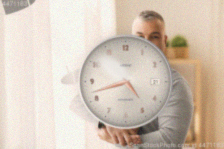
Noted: {"hour": 4, "minute": 42}
